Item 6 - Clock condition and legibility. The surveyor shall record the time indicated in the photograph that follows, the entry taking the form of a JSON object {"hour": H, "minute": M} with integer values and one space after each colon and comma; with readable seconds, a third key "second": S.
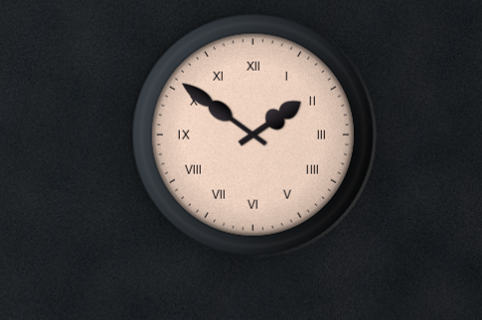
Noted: {"hour": 1, "minute": 51}
